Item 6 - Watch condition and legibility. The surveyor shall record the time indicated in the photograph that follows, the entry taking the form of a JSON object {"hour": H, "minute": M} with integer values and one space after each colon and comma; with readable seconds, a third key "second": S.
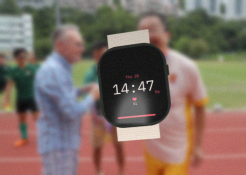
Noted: {"hour": 14, "minute": 47}
